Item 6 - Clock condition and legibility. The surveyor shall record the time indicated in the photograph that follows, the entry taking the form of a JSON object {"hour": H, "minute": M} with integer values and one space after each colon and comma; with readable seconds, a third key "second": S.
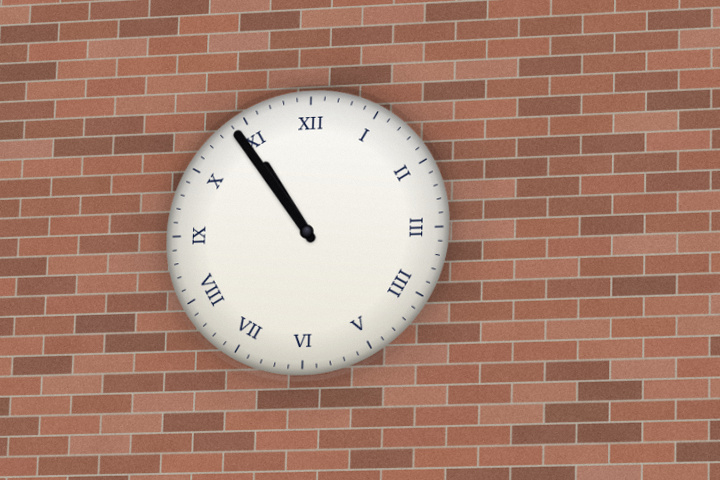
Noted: {"hour": 10, "minute": 54}
